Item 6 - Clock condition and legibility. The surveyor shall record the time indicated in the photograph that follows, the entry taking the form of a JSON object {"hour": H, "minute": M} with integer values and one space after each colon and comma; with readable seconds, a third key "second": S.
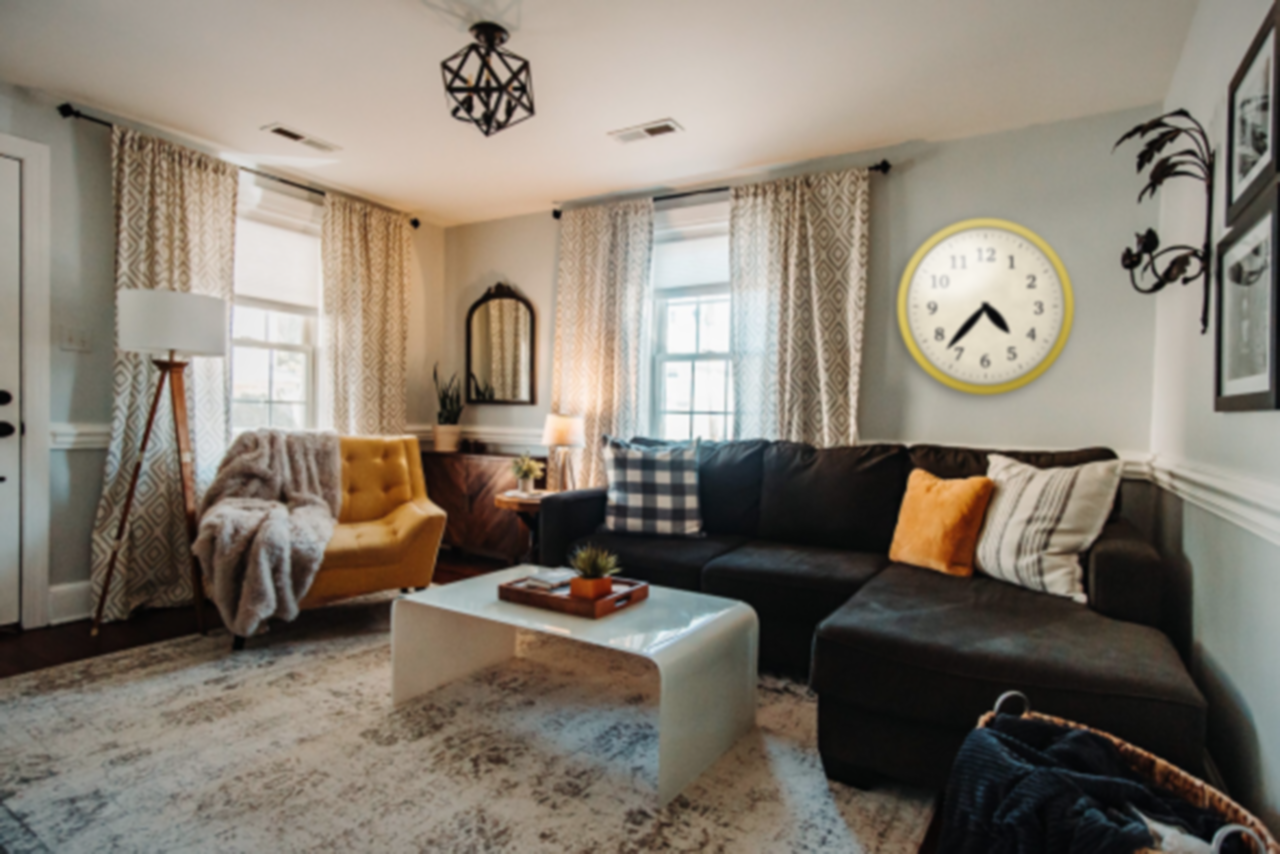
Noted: {"hour": 4, "minute": 37}
